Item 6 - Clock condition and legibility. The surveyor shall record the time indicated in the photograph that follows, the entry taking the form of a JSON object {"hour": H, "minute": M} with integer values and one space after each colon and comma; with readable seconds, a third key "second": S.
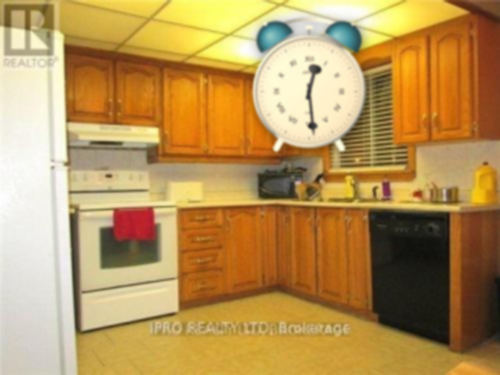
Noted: {"hour": 12, "minute": 29}
